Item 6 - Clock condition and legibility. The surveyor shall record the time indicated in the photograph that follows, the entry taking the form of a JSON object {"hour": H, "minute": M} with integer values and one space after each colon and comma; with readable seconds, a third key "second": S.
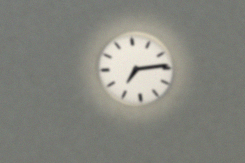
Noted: {"hour": 7, "minute": 14}
